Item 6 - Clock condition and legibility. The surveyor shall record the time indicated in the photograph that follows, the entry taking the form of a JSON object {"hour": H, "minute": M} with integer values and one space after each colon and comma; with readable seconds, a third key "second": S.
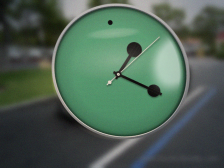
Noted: {"hour": 1, "minute": 20, "second": 9}
